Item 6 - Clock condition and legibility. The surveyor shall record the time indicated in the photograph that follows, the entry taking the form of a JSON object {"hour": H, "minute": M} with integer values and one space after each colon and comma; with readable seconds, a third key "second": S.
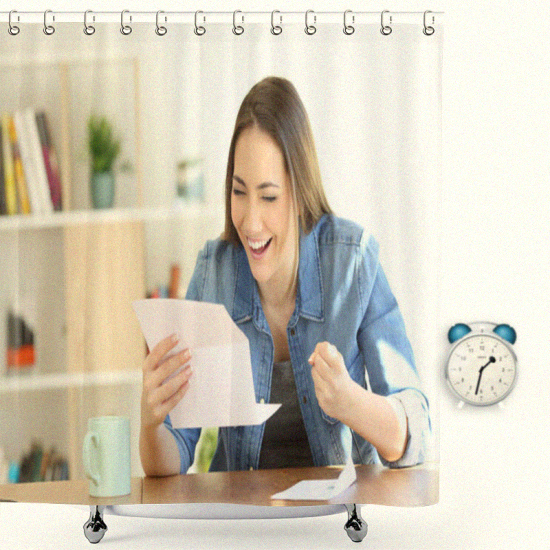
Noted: {"hour": 1, "minute": 32}
